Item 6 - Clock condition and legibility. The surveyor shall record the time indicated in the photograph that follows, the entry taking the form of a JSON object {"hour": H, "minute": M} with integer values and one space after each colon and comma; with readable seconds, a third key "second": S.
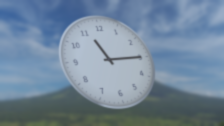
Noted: {"hour": 11, "minute": 15}
